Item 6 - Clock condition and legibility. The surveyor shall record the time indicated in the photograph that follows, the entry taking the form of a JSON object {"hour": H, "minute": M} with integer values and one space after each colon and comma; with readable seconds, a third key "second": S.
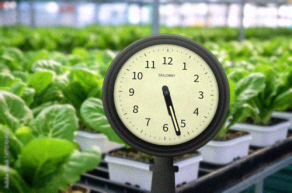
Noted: {"hour": 5, "minute": 27}
